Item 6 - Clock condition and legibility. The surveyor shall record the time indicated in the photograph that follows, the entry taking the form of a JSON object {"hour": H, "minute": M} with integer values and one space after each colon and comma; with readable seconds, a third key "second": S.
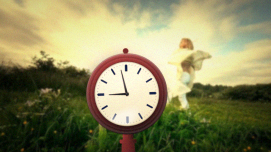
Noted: {"hour": 8, "minute": 58}
